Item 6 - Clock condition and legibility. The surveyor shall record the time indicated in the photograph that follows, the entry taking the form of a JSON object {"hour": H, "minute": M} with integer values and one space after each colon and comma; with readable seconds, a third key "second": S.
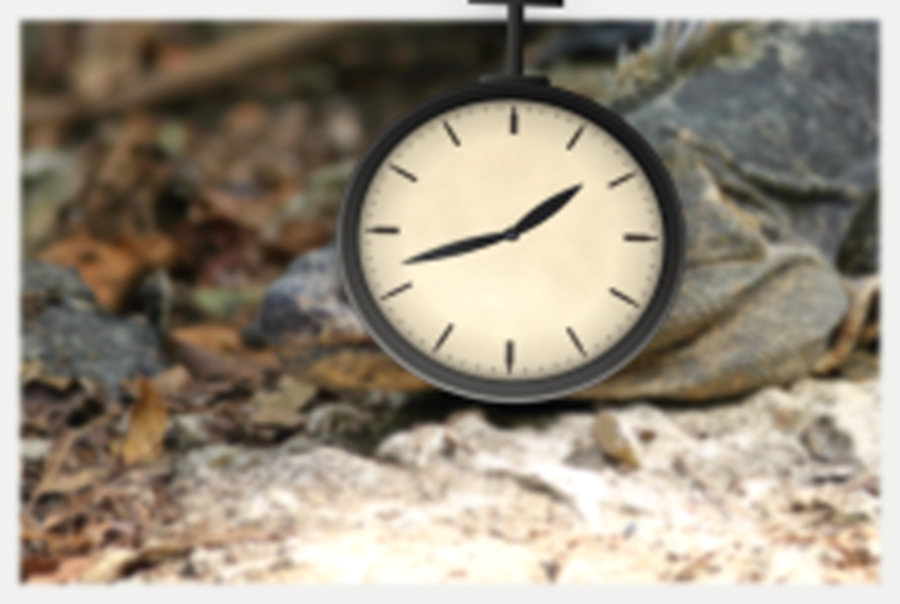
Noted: {"hour": 1, "minute": 42}
